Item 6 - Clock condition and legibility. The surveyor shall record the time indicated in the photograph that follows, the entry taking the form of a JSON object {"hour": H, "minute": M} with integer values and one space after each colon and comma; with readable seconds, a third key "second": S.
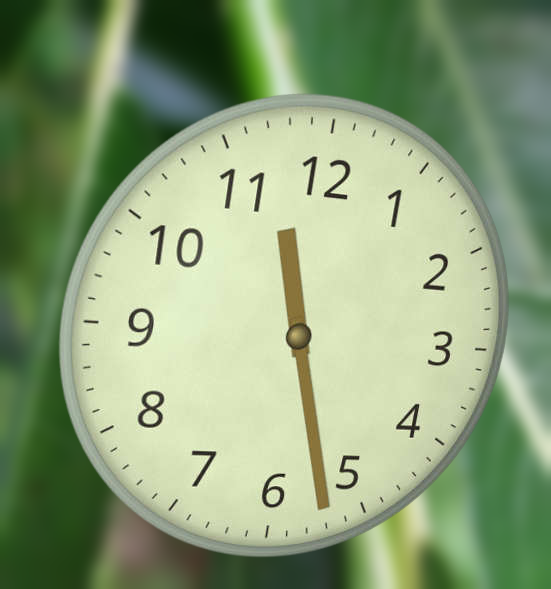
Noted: {"hour": 11, "minute": 27}
